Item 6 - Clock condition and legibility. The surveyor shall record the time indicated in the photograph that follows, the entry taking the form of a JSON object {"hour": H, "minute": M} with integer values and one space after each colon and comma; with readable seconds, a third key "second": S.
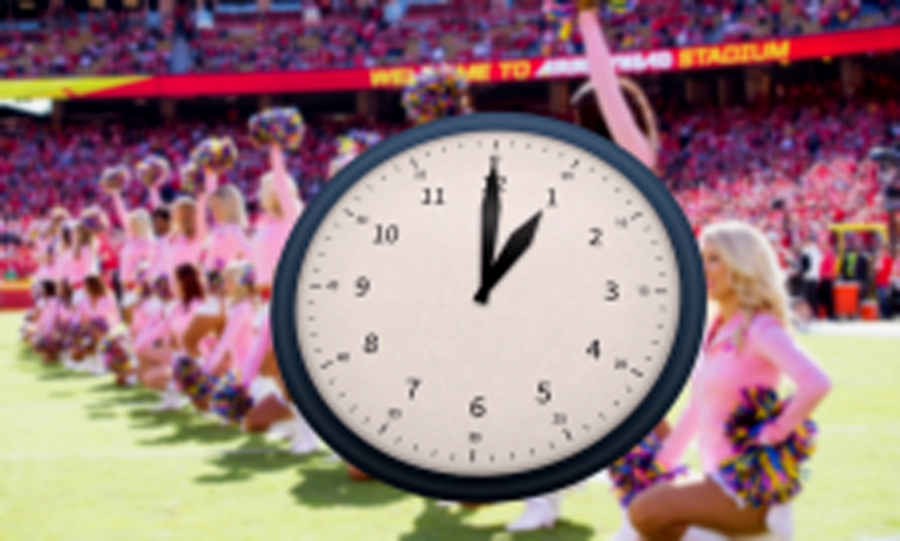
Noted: {"hour": 1, "minute": 0}
